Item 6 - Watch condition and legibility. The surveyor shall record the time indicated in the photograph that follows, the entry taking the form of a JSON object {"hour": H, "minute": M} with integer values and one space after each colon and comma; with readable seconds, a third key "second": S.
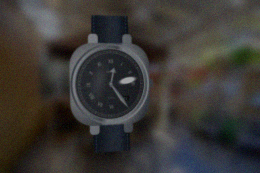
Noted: {"hour": 12, "minute": 24}
